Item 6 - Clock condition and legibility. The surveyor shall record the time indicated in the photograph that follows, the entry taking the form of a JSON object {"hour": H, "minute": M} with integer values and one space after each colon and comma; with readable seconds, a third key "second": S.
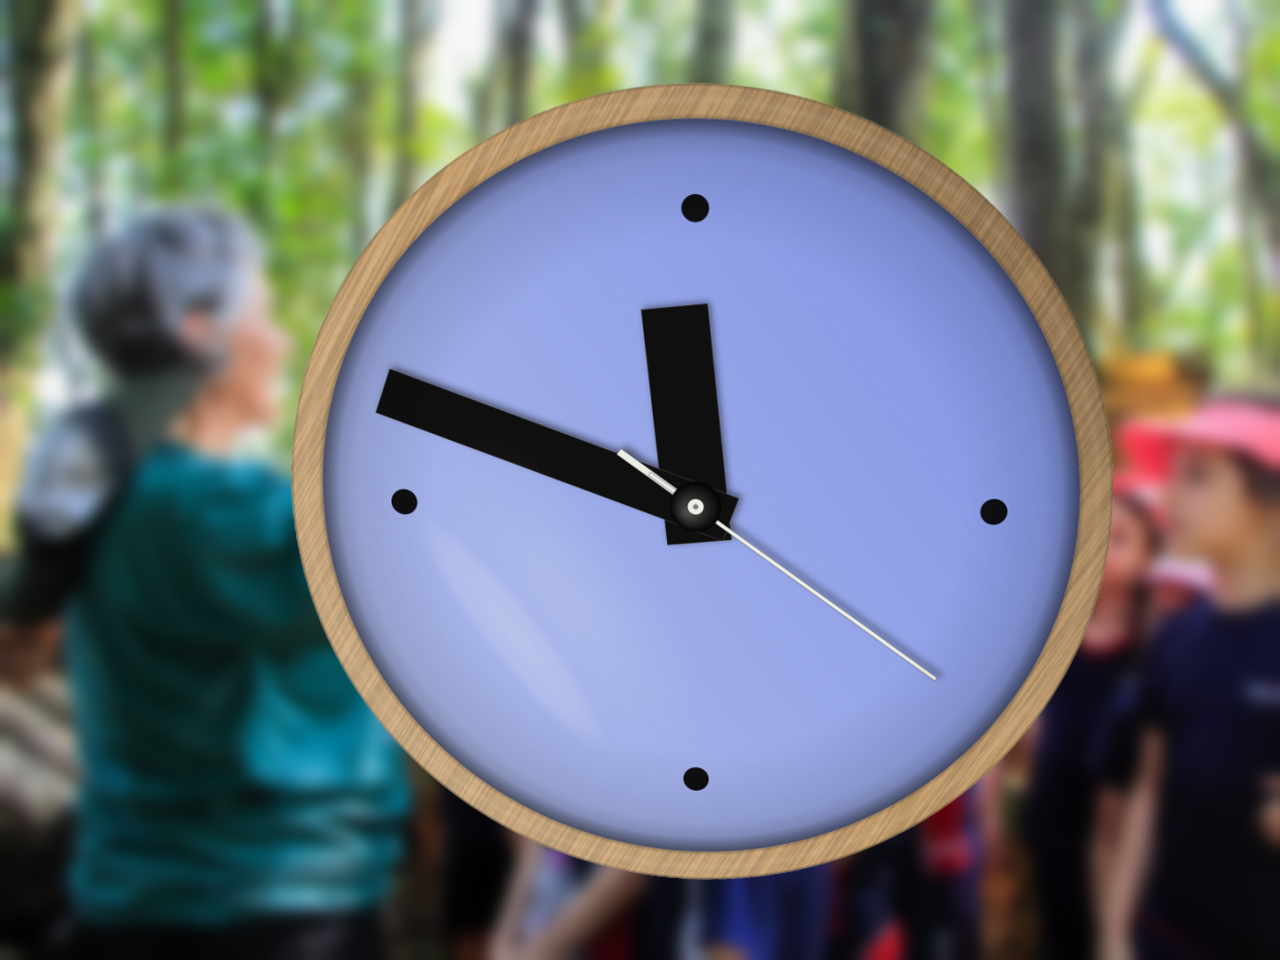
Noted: {"hour": 11, "minute": 48, "second": 21}
